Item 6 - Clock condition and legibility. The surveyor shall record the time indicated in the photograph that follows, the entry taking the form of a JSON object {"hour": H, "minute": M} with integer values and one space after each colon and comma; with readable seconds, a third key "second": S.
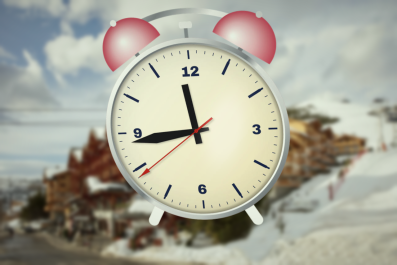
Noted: {"hour": 11, "minute": 43, "second": 39}
